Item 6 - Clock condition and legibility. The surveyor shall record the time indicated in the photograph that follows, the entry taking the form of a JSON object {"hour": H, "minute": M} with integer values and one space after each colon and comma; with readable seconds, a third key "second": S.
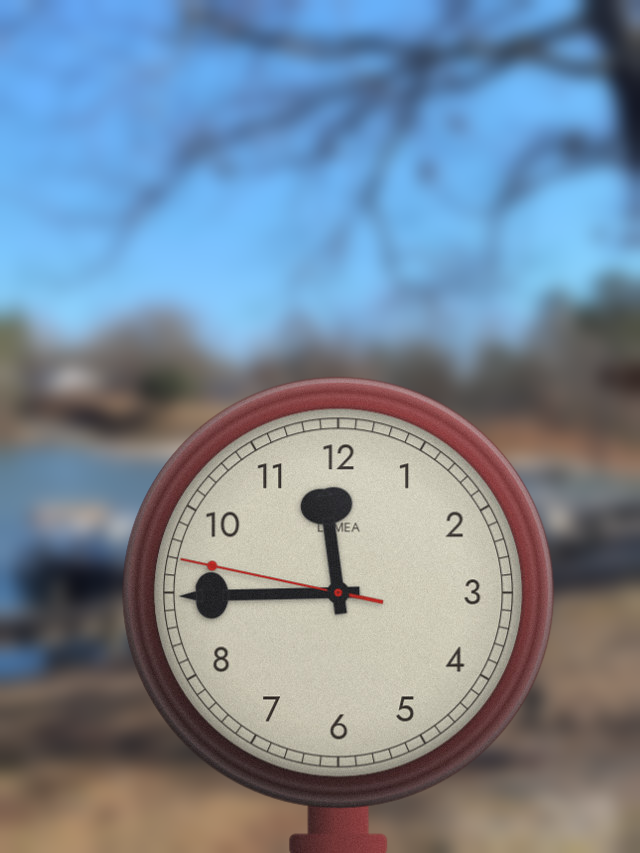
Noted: {"hour": 11, "minute": 44, "second": 47}
